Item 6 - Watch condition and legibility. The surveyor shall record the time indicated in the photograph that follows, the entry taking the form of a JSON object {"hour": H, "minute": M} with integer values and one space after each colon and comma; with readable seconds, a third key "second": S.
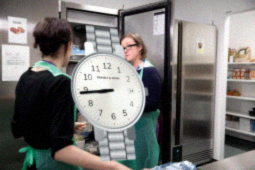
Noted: {"hour": 8, "minute": 44}
